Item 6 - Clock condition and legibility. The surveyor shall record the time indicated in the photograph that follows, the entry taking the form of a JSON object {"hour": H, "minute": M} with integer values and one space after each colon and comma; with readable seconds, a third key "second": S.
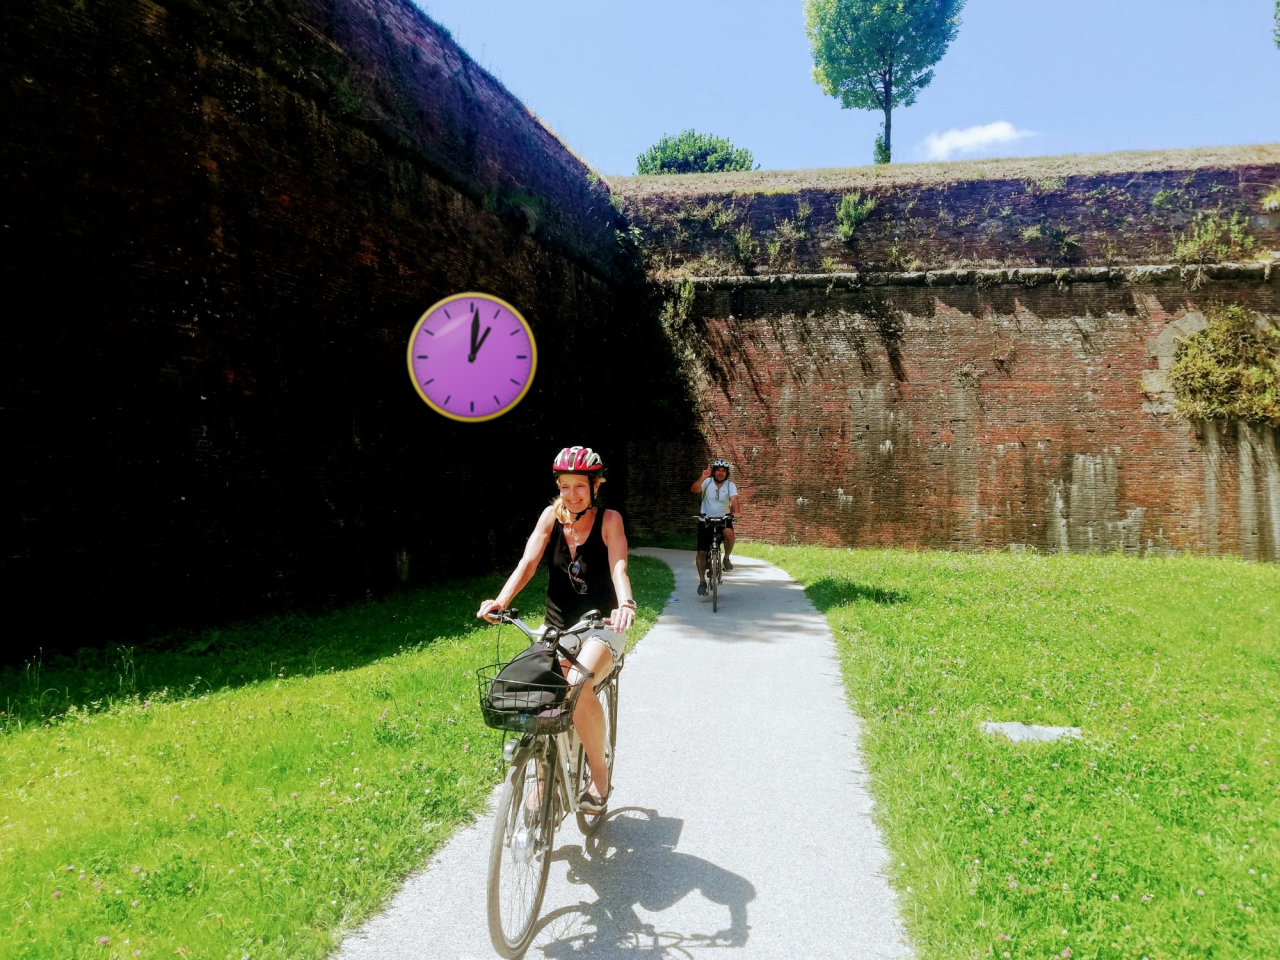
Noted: {"hour": 1, "minute": 1}
